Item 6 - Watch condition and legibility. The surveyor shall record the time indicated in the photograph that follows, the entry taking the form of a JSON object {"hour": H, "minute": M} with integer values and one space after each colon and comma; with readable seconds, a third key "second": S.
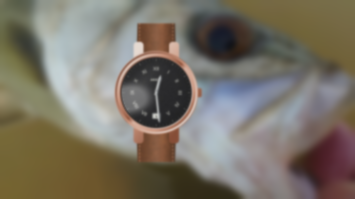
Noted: {"hour": 12, "minute": 29}
